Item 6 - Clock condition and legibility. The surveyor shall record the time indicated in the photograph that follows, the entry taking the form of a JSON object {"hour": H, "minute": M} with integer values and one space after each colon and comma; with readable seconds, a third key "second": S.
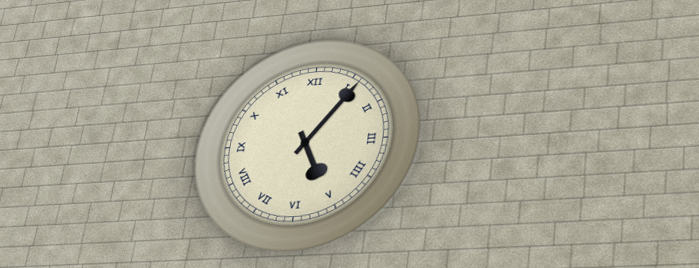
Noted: {"hour": 5, "minute": 6}
